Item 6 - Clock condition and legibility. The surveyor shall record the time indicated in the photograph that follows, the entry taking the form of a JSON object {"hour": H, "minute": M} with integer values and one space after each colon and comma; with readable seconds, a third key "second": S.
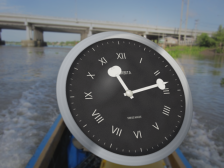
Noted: {"hour": 11, "minute": 13}
